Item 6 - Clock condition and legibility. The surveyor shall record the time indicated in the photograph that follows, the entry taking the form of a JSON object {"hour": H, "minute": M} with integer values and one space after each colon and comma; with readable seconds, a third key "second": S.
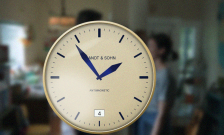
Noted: {"hour": 1, "minute": 54}
